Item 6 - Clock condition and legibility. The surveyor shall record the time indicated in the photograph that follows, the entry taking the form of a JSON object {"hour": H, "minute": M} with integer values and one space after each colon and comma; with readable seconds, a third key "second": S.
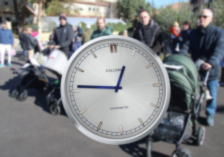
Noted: {"hour": 12, "minute": 46}
